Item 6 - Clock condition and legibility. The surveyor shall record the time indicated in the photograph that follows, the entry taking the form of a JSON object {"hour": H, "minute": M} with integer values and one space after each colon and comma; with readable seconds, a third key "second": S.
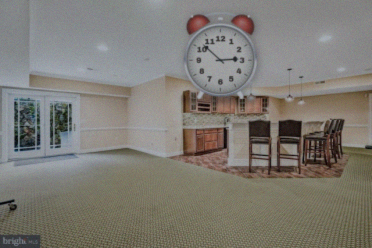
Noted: {"hour": 2, "minute": 52}
